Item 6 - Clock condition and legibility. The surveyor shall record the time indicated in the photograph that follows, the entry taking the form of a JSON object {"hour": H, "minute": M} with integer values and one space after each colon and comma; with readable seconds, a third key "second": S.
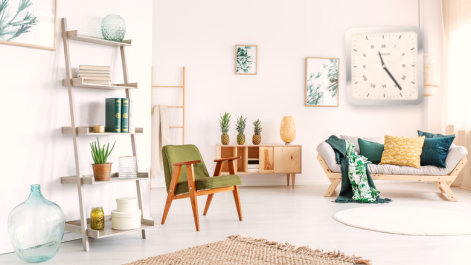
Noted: {"hour": 11, "minute": 24}
